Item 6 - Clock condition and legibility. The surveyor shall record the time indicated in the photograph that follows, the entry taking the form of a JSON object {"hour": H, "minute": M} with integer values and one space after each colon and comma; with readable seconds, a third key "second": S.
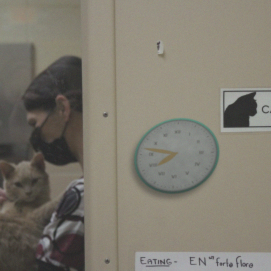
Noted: {"hour": 7, "minute": 47}
